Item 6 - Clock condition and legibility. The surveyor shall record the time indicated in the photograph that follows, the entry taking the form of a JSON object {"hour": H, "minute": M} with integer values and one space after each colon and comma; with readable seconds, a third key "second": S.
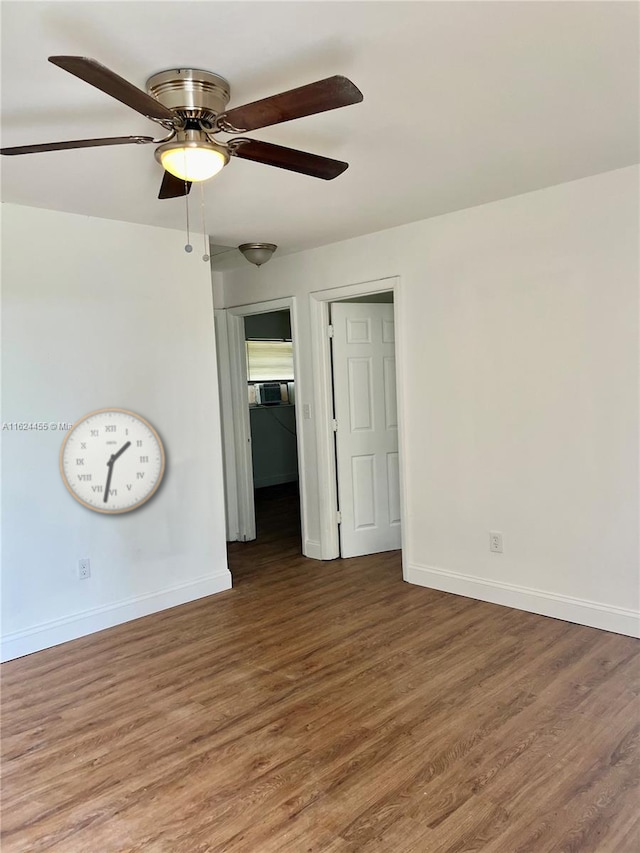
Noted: {"hour": 1, "minute": 32}
